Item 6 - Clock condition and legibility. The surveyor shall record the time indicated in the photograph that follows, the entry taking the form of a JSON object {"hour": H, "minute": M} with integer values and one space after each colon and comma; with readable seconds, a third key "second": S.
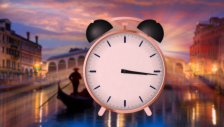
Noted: {"hour": 3, "minute": 16}
